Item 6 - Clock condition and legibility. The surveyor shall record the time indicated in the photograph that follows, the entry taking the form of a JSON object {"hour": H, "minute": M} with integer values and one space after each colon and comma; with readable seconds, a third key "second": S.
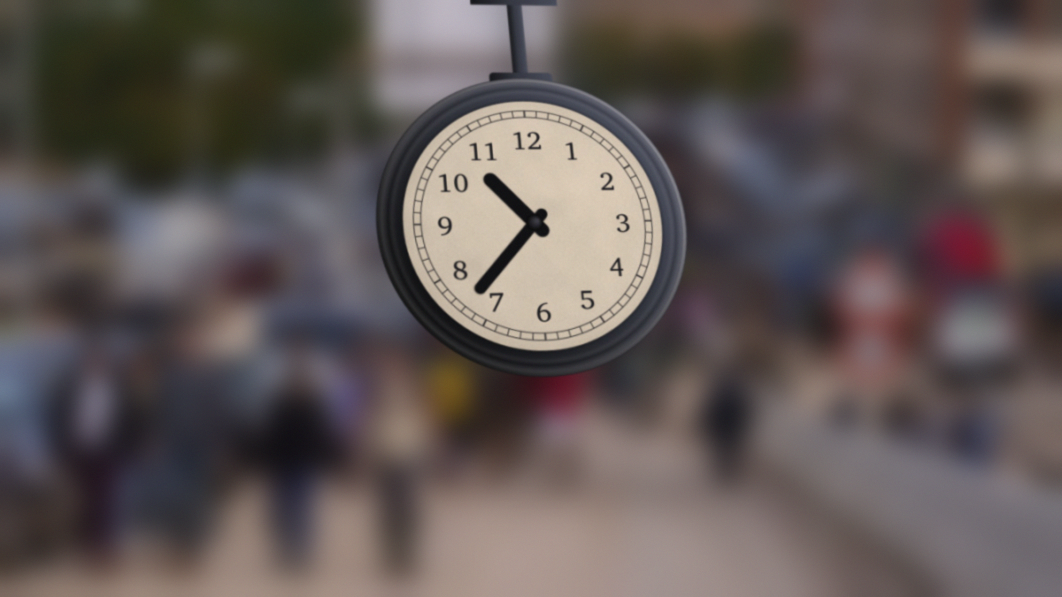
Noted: {"hour": 10, "minute": 37}
